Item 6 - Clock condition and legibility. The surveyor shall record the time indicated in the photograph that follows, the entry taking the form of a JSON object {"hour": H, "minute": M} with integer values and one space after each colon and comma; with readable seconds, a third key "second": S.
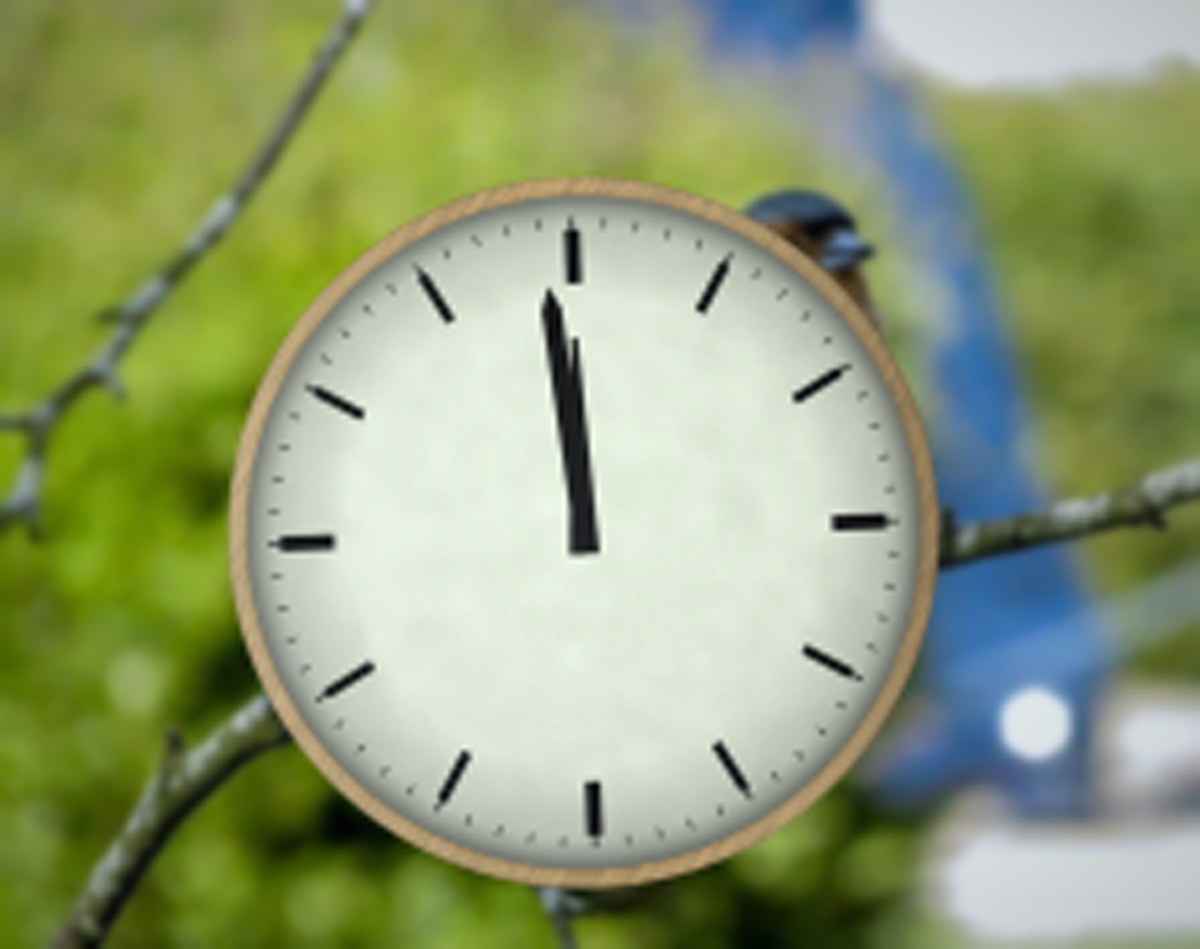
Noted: {"hour": 11, "minute": 59}
